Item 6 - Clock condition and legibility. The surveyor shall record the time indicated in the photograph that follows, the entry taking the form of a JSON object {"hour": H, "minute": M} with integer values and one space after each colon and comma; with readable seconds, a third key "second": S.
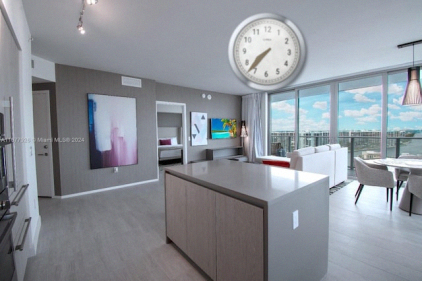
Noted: {"hour": 7, "minute": 37}
